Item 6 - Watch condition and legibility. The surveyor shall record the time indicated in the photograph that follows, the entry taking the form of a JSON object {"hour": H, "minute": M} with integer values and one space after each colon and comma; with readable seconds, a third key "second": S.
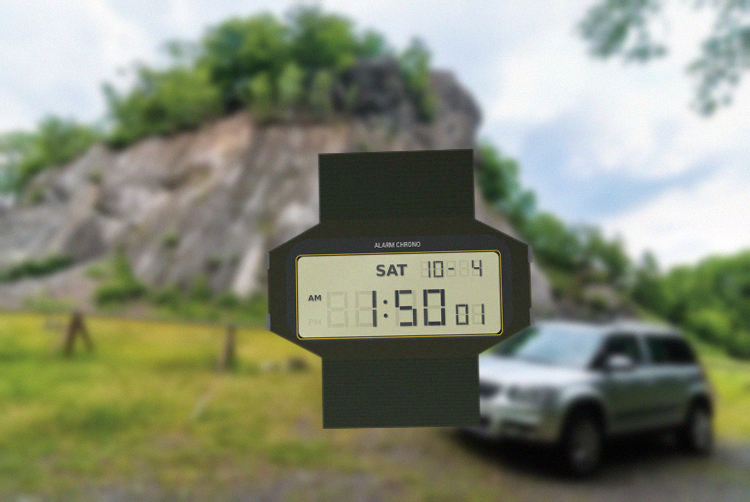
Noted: {"hour": 1, "minute": 50, "second": 1}
